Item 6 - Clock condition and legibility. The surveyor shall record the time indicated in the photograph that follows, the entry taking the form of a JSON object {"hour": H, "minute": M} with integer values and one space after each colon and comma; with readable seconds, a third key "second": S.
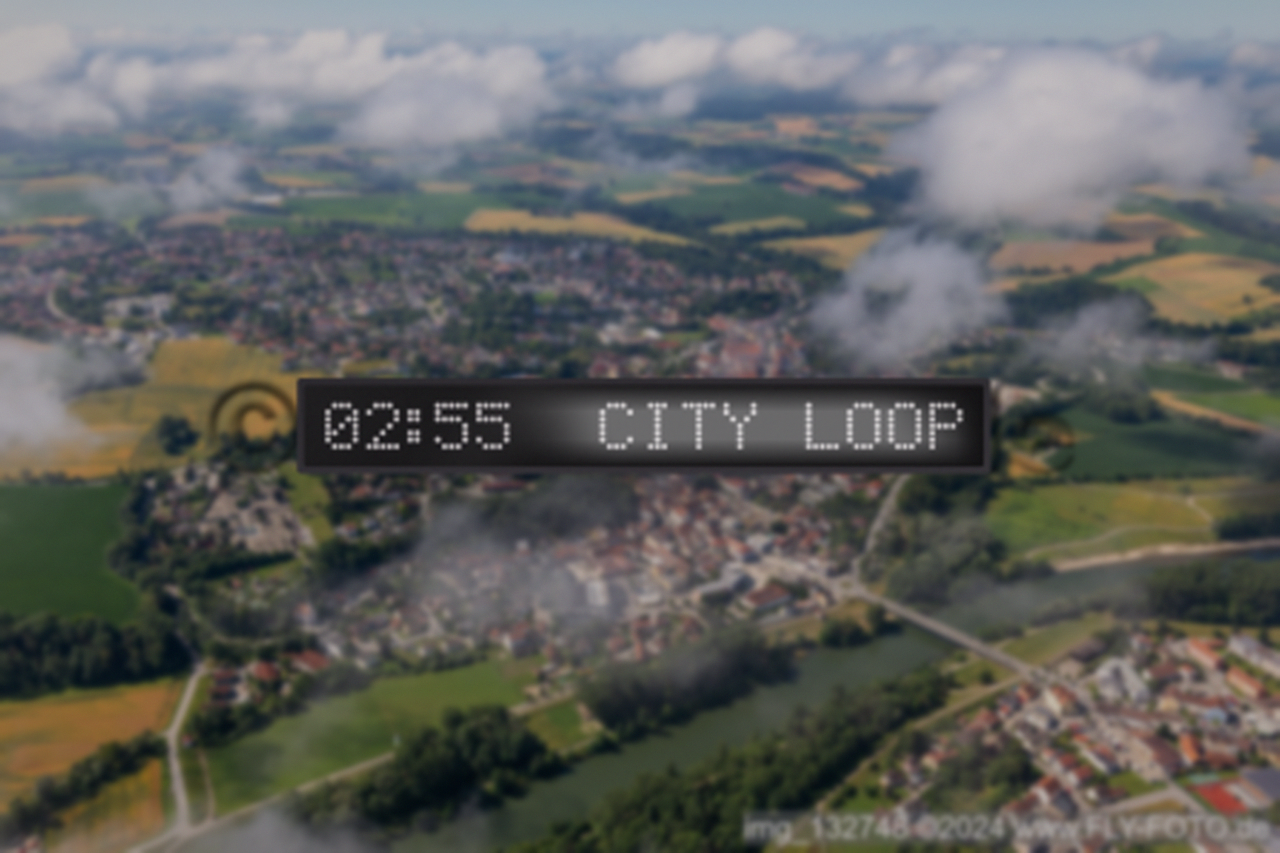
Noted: {"hour": 2, "minute": 55}
